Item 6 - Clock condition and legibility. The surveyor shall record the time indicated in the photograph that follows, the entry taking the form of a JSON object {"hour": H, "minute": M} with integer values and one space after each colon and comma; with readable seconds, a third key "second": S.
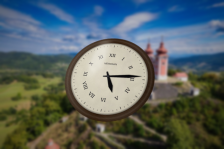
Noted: {"hour": 5, "minute": 14}
